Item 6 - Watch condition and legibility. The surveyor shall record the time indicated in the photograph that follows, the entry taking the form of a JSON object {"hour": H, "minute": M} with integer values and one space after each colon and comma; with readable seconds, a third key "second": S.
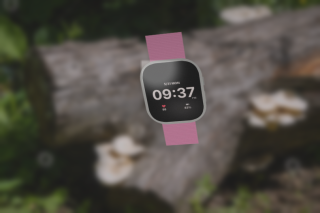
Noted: {"hour": 9, "minute": 37}
